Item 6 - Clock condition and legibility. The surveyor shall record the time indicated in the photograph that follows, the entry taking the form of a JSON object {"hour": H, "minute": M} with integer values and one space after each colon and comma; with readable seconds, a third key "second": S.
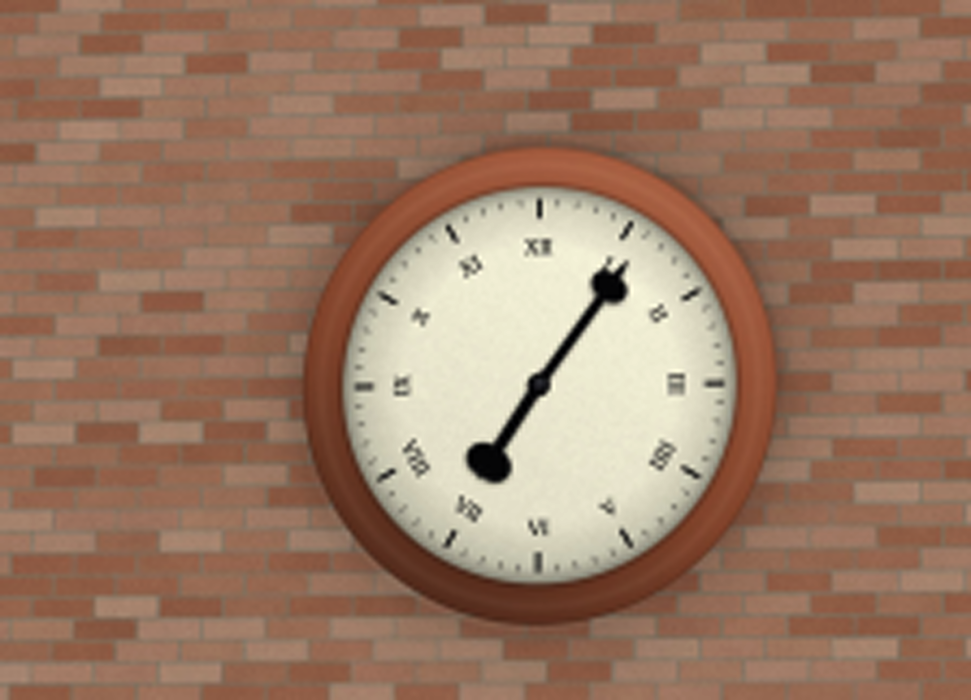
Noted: {"hour": 7, "minute": 6}
